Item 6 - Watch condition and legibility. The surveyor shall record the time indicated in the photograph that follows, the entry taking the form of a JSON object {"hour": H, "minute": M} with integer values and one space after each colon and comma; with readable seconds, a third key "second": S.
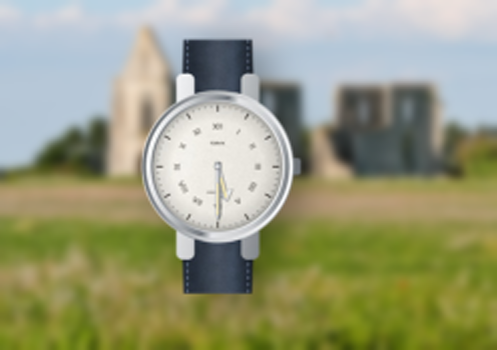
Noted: {"hour": 5, "minute": 30}
